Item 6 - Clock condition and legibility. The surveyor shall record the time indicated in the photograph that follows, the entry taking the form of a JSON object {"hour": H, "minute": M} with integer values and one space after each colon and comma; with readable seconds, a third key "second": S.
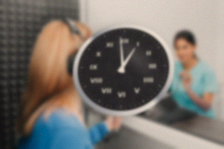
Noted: {"hour": 12, "minute": 59}
